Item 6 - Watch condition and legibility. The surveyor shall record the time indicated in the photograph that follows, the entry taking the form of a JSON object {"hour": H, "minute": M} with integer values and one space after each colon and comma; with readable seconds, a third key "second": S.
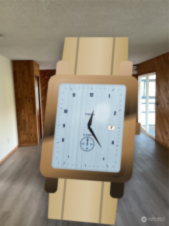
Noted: {"hour": 12, "minute": 24}
